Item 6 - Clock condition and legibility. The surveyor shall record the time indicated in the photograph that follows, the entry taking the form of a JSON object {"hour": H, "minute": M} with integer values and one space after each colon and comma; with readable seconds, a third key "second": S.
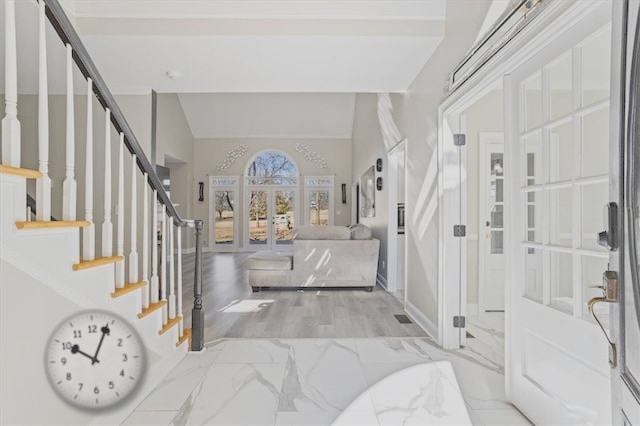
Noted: {"hour": 10, "minute": 4}
